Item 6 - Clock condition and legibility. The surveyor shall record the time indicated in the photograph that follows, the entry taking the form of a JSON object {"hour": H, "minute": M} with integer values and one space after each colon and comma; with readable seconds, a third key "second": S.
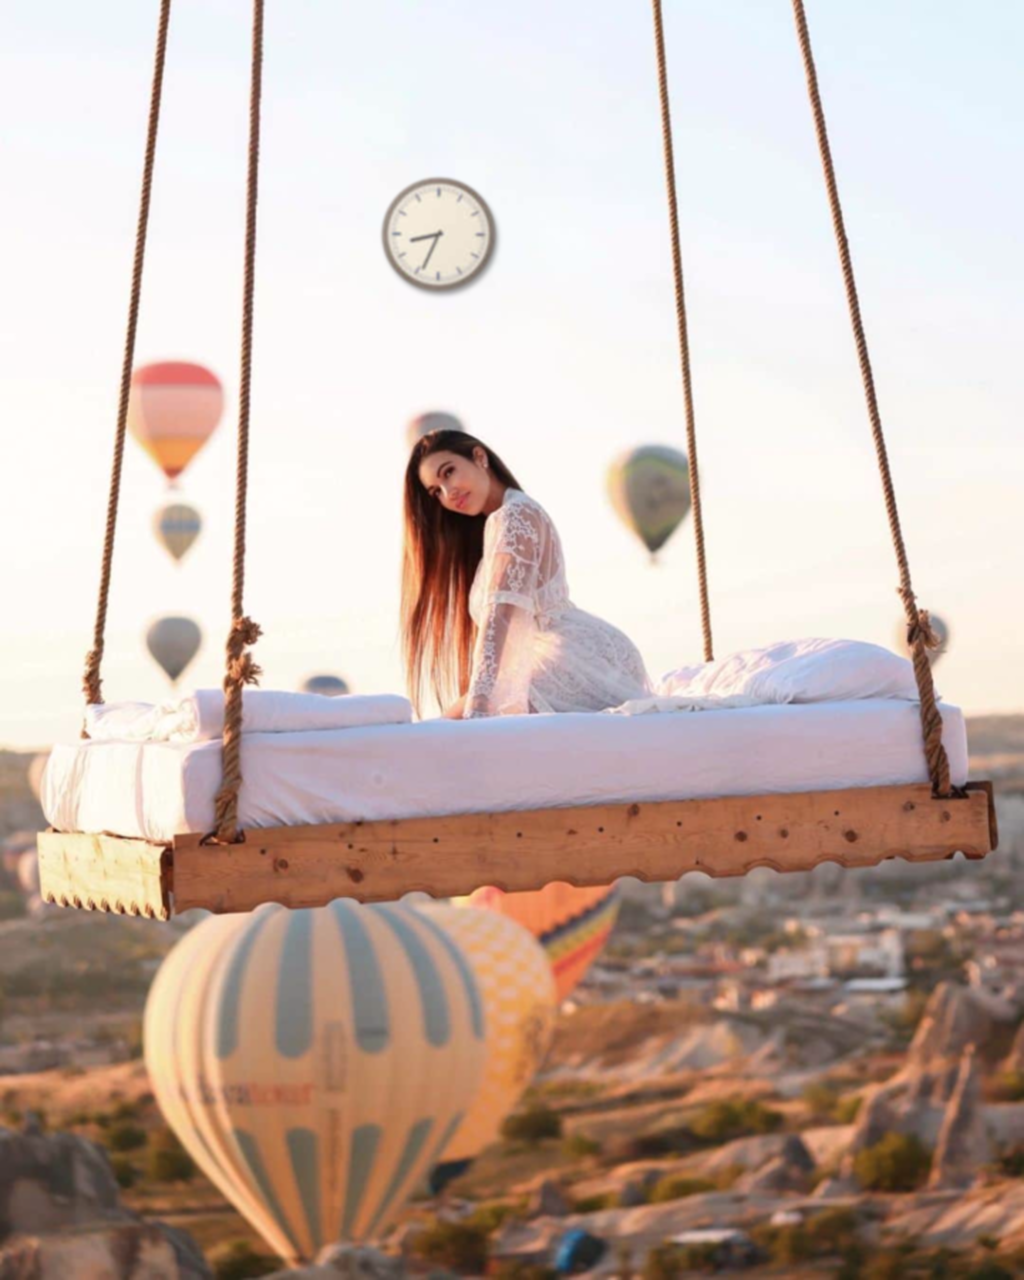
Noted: {"hour": 8, "minute": 34}
